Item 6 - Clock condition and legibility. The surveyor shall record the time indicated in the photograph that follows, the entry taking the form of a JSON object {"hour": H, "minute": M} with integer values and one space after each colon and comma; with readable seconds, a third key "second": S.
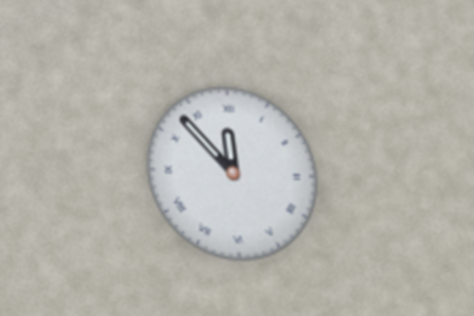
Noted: {"hour": 11, "minute": 53}
